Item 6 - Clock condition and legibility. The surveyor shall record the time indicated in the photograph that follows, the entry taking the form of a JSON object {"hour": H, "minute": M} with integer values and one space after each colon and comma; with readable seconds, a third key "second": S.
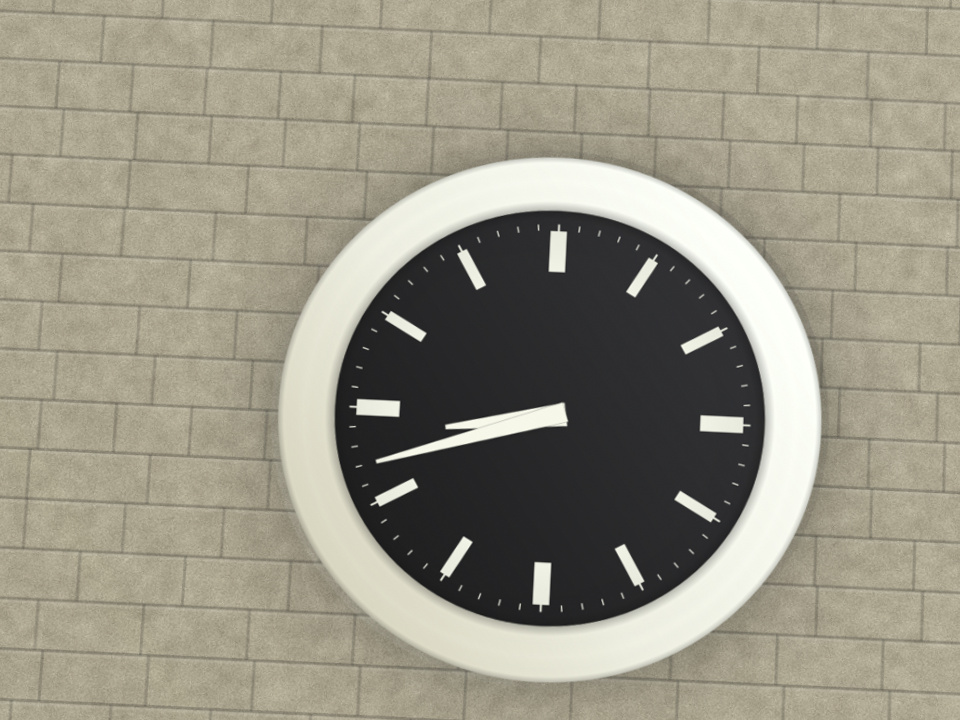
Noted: {"hour": 8, "minute": 42}
